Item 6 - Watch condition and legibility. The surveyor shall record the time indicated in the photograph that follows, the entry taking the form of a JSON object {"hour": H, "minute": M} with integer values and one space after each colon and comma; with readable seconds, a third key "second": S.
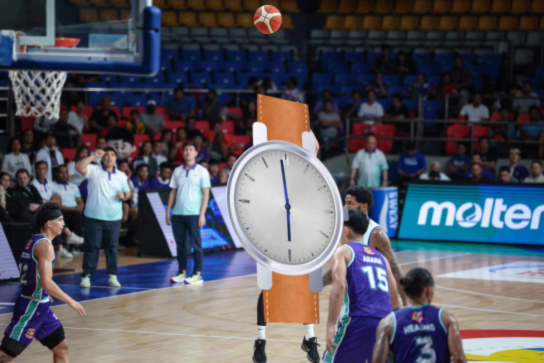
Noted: {"hour": 5, "minute": 59}
